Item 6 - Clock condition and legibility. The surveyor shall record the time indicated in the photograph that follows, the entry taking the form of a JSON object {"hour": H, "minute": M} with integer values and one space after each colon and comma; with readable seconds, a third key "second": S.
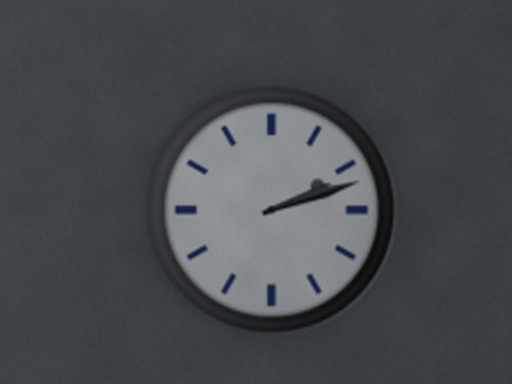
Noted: {"hour": 2, "minute": 12}
